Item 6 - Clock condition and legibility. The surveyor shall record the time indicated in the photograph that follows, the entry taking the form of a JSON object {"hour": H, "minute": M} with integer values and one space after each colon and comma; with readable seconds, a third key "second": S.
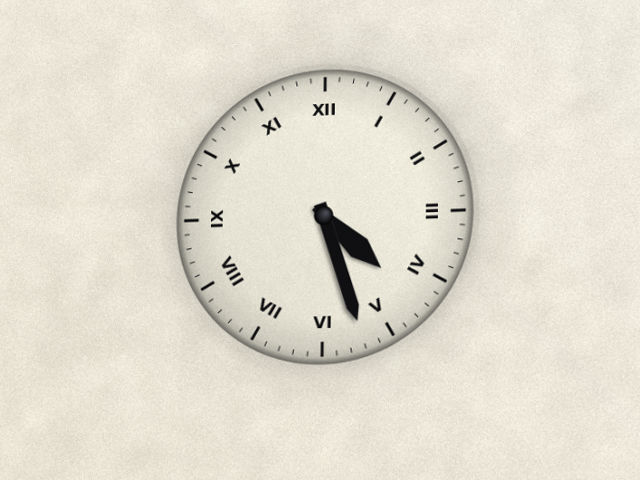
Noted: {"hour": 4, "minute": 27}
